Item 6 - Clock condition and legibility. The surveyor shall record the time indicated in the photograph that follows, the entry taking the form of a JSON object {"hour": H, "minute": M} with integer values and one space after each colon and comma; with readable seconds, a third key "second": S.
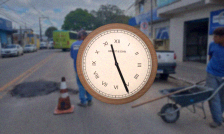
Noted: {"hour": 11, "minute": 26}
